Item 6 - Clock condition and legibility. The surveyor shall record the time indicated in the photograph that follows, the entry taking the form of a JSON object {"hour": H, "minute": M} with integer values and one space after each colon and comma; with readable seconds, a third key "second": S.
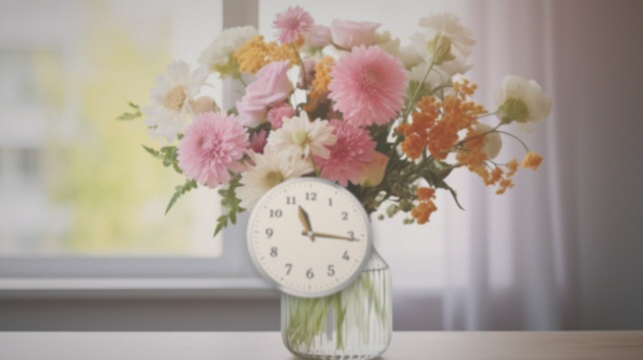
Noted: {"hour": 11, "minute": 16}
